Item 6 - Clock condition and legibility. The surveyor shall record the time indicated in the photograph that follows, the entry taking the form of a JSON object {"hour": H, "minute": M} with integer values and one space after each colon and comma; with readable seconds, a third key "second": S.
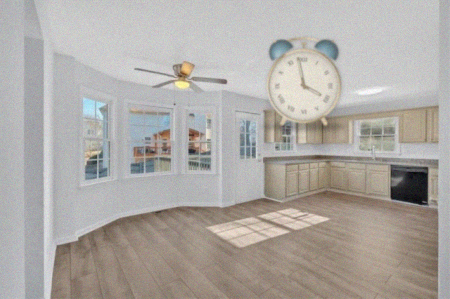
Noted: {"hour": 3, "minute": 58}
